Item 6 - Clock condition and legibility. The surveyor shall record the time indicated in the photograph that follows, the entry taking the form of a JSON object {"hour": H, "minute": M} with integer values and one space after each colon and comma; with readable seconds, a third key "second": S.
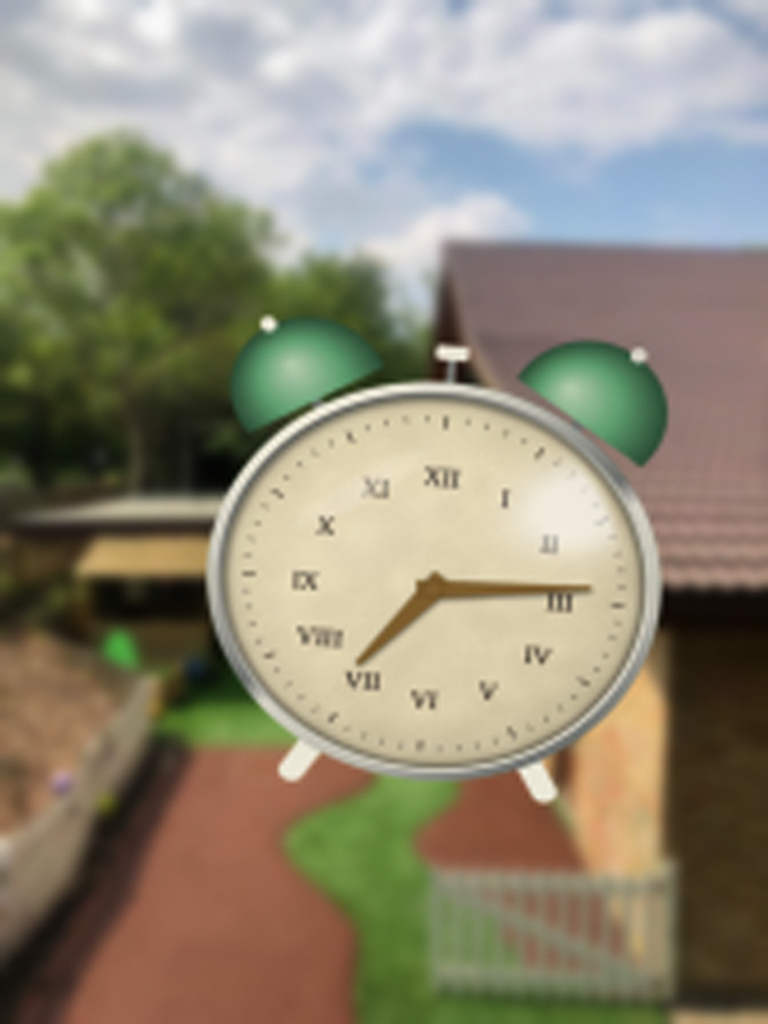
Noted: {"hour": 7, "minute": 14}
